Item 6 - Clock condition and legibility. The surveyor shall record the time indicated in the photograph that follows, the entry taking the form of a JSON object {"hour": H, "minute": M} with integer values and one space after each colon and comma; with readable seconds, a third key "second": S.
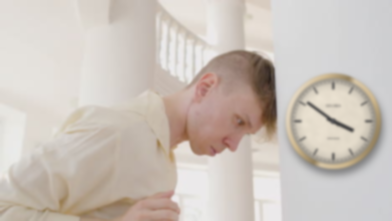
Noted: {"hour": 3, "minute": 51}
